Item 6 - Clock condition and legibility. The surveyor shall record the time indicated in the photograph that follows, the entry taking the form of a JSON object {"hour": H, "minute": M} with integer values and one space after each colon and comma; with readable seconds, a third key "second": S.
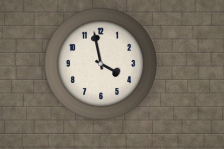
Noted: {"hour": 3, "minute": 58}
